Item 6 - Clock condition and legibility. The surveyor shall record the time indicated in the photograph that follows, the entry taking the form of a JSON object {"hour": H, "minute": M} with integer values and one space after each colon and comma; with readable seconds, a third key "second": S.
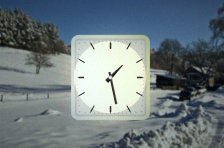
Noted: {"hour": 1, "minute": 28}
